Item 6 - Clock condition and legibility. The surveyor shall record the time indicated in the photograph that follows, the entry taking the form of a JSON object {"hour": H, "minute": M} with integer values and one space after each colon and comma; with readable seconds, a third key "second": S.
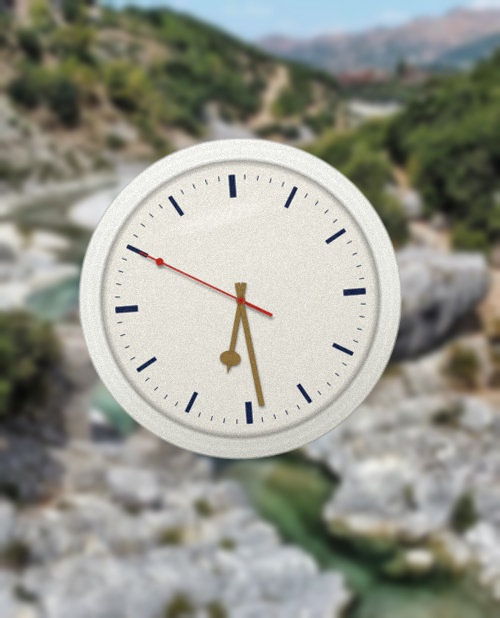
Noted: {"hour": 6, "minute": 28, "second": 50}
